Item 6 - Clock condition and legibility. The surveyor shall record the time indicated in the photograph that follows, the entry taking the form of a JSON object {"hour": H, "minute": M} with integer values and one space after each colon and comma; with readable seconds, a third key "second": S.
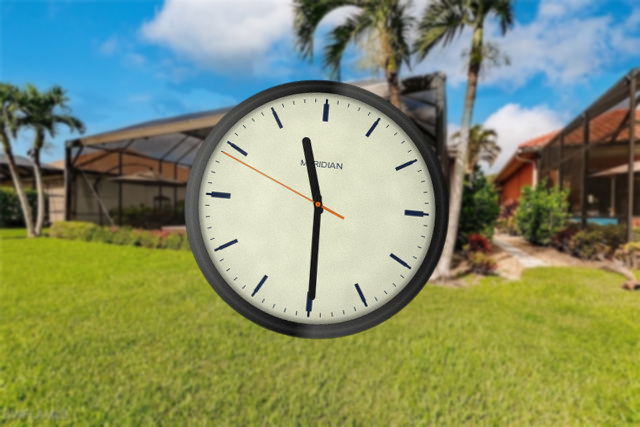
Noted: {"hour": 11, "minute": 29, "second": 49}
